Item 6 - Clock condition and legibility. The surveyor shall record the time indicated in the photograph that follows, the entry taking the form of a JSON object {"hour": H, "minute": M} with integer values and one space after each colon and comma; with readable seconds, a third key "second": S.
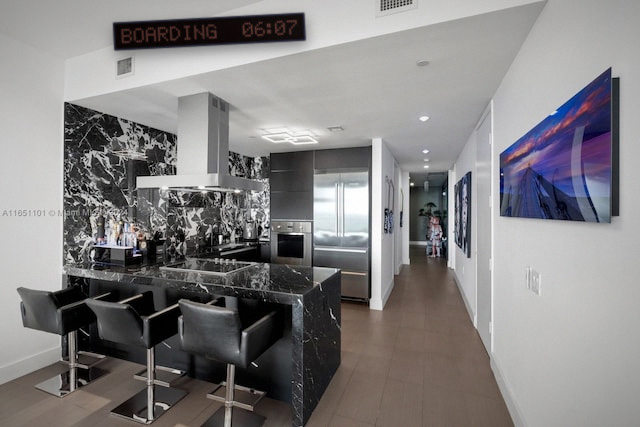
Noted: {"hour": 6, "minute": 7}
